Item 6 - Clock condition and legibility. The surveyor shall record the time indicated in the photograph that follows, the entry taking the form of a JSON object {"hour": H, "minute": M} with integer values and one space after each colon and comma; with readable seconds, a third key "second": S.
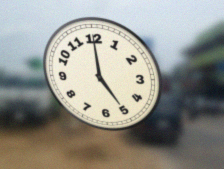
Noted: {"hour": 5, "minute": 0}
